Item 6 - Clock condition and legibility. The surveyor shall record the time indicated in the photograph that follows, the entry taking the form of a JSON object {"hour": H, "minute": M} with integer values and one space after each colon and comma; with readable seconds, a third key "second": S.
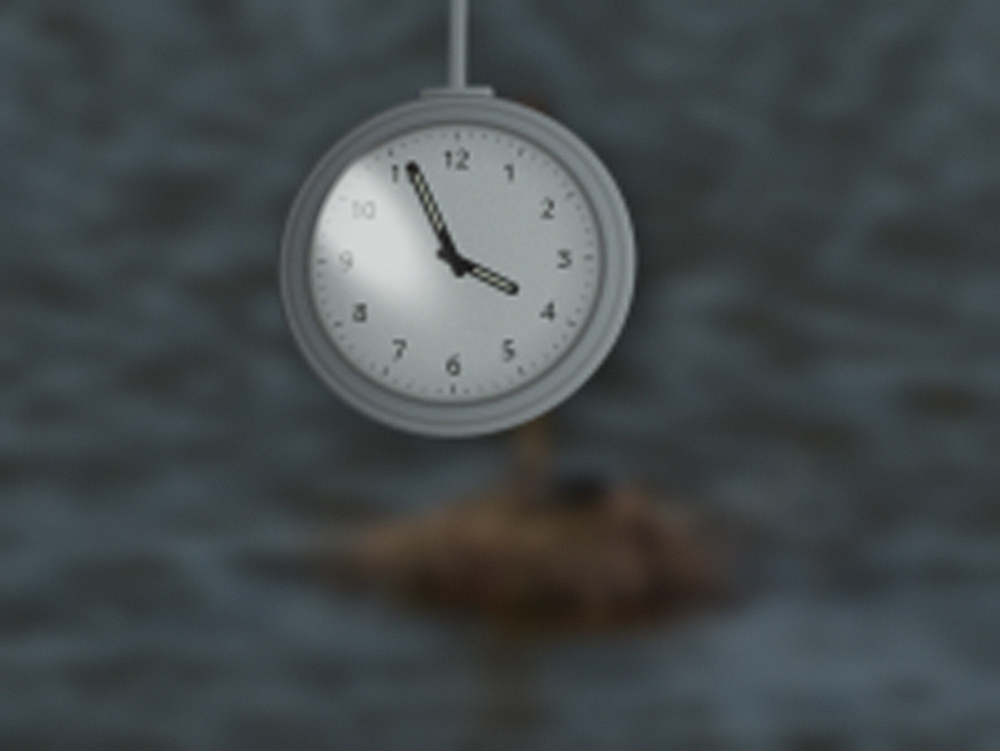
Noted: {"hour": 3, "minute": 56}
